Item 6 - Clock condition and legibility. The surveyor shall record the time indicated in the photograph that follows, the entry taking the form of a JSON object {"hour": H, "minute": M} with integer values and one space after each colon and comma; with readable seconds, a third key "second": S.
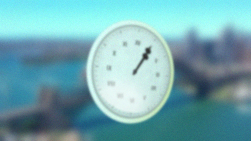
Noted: {"hour": 1, "minute": 5}
